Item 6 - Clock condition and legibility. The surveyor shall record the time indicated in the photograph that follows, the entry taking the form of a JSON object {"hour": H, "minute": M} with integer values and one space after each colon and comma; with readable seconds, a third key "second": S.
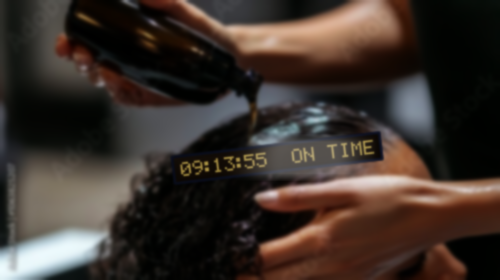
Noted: {"hour": 9, "minute": 13, "second": 55}
